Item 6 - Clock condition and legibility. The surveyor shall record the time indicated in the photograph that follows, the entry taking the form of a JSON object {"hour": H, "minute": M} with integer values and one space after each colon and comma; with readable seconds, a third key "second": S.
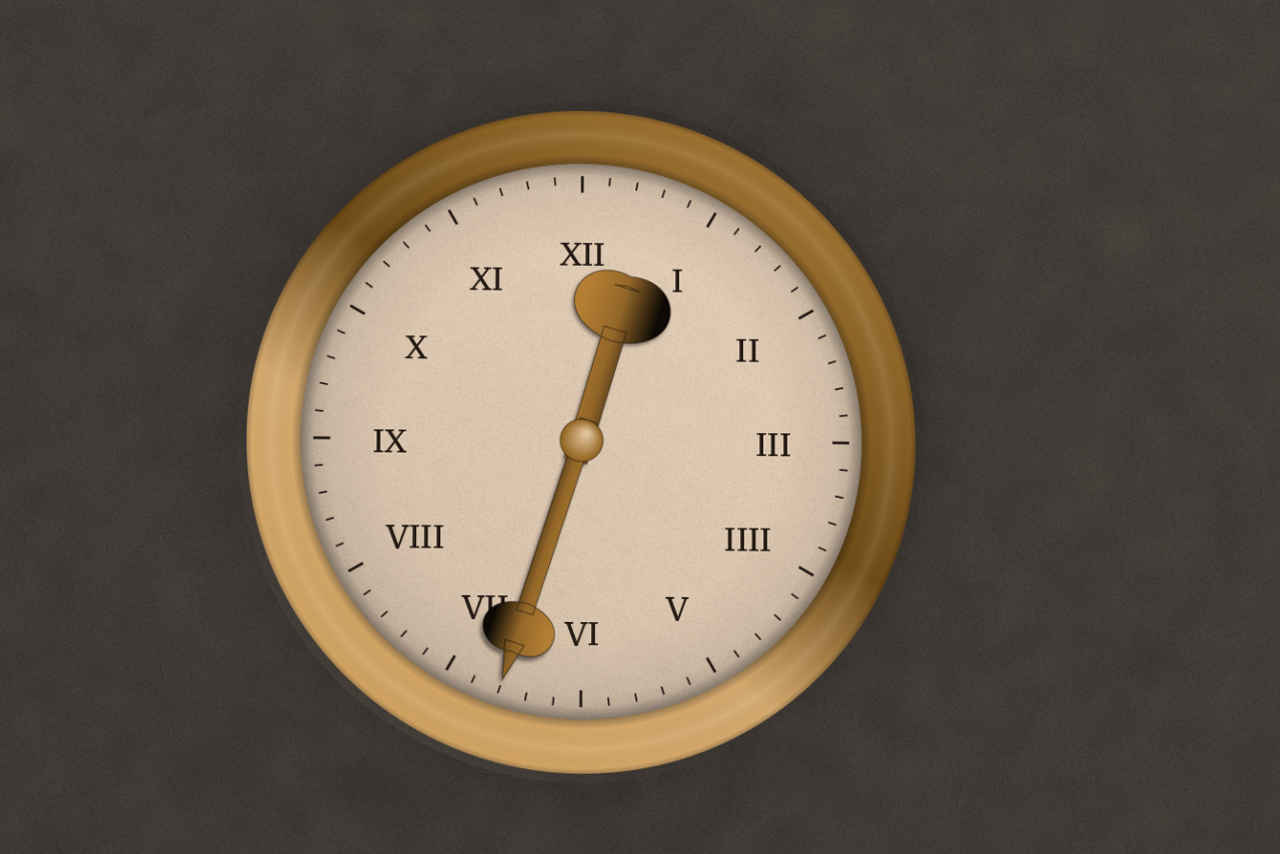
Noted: {"hour": 12, "minute": 33}
